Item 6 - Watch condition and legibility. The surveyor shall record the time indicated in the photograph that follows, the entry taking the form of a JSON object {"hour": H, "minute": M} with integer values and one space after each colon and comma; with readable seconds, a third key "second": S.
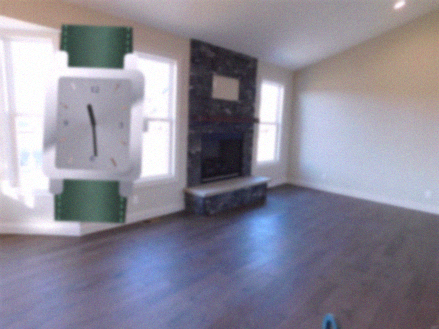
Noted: {"hour": 11, "minute": 29}
